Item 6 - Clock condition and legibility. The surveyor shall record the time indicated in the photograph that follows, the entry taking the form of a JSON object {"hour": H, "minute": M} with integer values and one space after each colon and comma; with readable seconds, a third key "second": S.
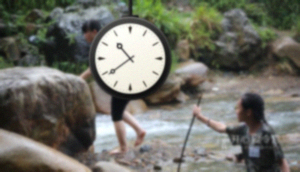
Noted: {"hour": 10, "minute": 39}
